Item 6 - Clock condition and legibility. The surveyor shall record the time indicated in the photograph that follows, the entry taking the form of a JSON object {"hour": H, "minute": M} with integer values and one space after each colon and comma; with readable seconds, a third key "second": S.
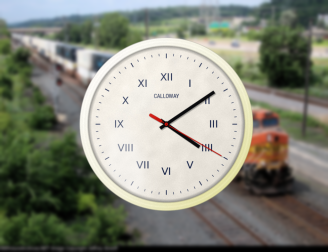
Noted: {"hour": 4, "minute": 9, "second": 20}
